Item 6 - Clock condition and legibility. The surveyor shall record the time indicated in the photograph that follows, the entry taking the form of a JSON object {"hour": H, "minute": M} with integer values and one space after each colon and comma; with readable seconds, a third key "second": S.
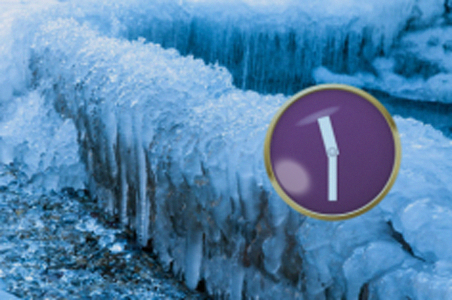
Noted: {"hour": 11, "minute": 30}
